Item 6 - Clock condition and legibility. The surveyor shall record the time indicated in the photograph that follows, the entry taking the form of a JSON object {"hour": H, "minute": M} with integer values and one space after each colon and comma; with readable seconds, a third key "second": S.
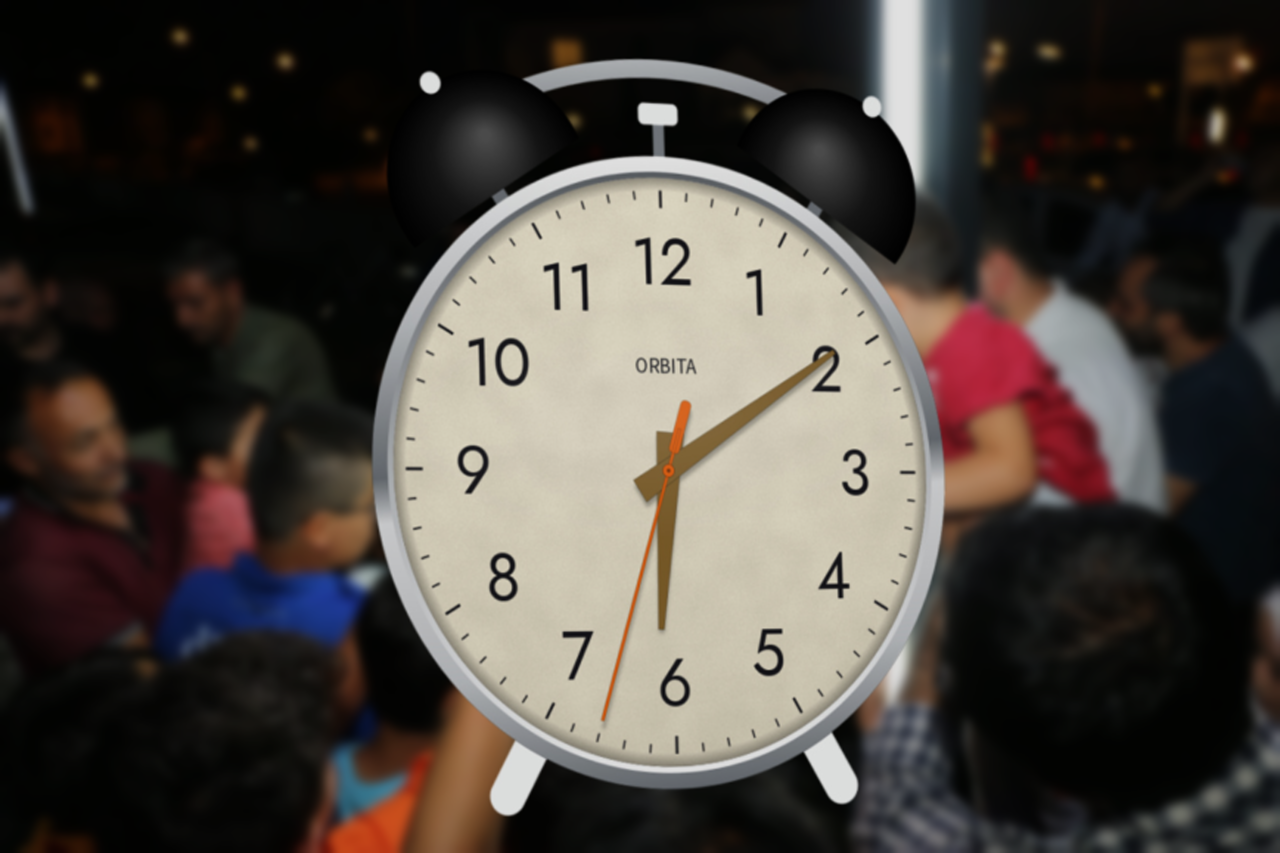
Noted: {"hour": 6, "minute": 9, "second": 33}
